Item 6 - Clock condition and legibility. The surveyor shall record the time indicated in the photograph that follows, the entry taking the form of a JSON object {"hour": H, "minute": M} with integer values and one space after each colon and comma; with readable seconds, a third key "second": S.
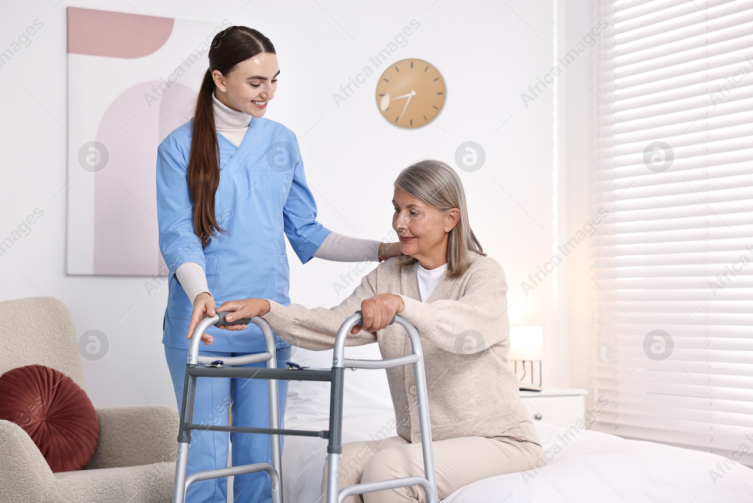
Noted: {"hour": 8, "minute": 34}
